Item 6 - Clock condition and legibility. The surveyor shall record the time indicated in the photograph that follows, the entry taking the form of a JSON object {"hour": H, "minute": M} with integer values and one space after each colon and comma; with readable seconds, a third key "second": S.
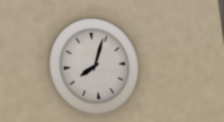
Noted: {"hour": 8, "minute": 4}
